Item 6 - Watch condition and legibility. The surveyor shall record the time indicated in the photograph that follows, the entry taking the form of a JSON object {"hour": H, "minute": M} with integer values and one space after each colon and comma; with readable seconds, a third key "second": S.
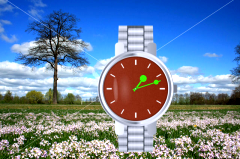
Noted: {"hour": 1, "minute": 12}
